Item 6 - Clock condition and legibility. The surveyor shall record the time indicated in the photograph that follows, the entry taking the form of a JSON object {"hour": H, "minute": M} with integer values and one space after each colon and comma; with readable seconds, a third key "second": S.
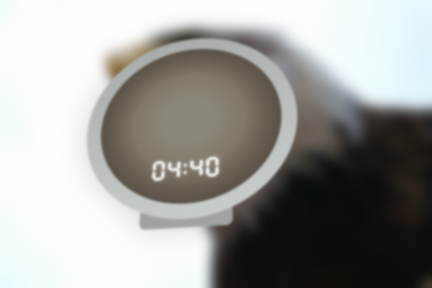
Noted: {"hour": 4, "minute": 40}
